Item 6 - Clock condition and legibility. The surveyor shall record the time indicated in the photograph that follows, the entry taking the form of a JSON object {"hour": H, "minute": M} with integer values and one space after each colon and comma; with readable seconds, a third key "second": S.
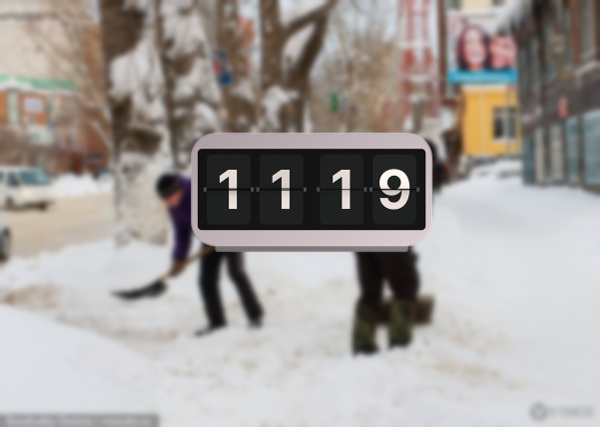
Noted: {"hour": 11, "minute": 19}
